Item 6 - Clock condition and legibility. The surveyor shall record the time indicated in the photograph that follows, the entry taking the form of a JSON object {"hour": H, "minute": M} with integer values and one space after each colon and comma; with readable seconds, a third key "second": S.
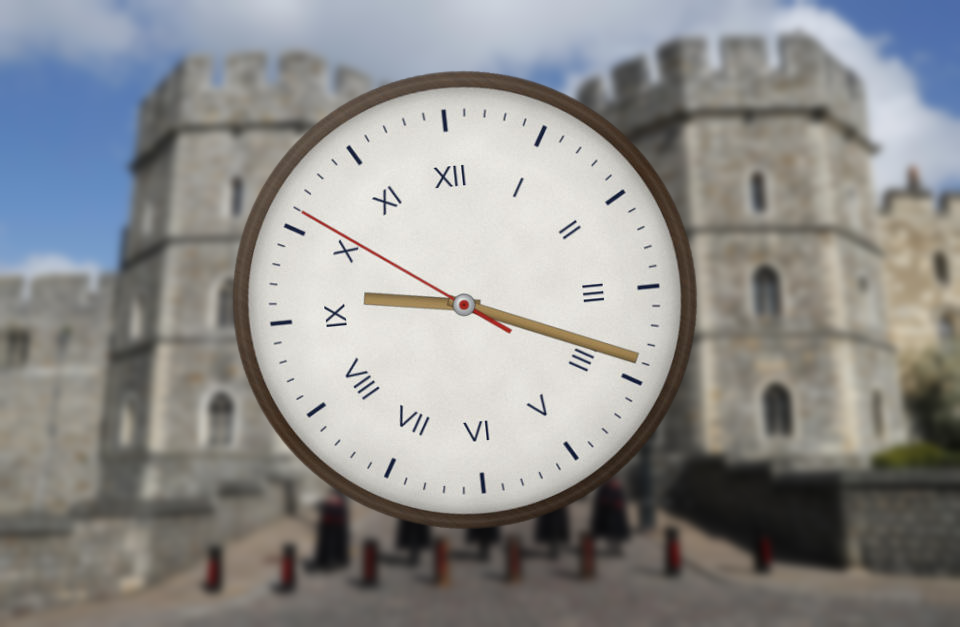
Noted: {"hour": 9, "minute": 18, "second": 51}
